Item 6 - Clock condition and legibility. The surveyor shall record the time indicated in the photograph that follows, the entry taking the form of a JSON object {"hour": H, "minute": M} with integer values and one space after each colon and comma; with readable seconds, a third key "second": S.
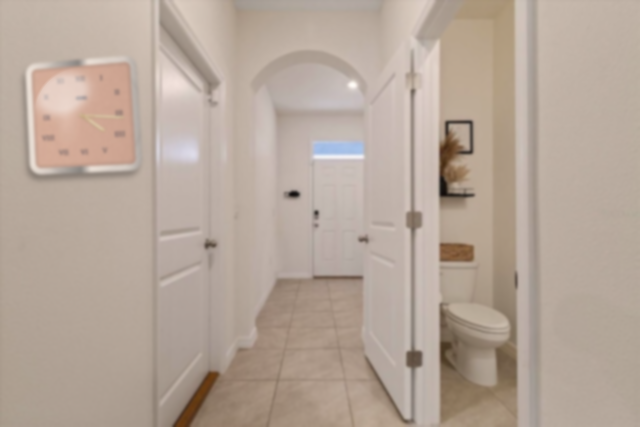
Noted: {"hour": 4, "minute": 16}
